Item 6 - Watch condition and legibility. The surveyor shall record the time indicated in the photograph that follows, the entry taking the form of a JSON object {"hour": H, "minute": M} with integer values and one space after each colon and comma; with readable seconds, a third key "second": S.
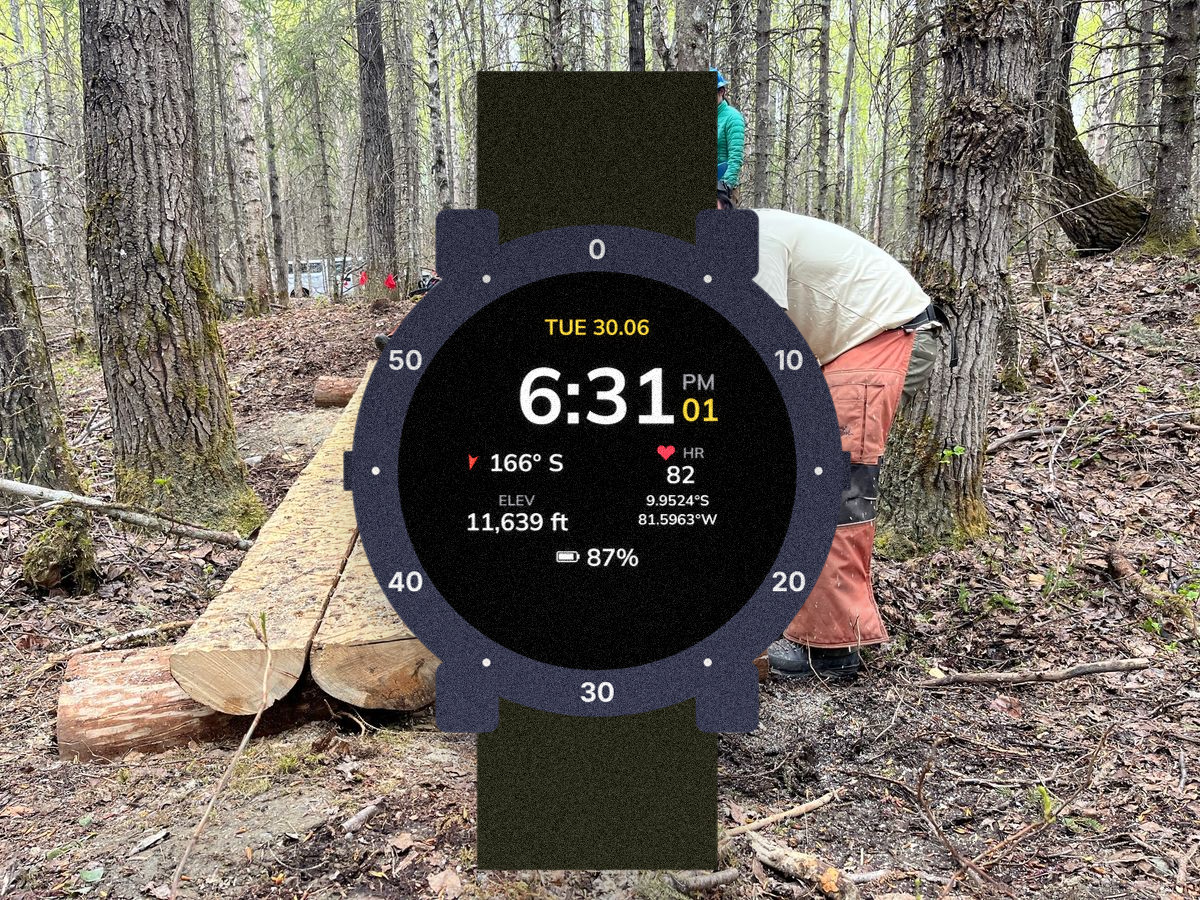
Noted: {"hour": 6, "minute": 31, "second": 1}
